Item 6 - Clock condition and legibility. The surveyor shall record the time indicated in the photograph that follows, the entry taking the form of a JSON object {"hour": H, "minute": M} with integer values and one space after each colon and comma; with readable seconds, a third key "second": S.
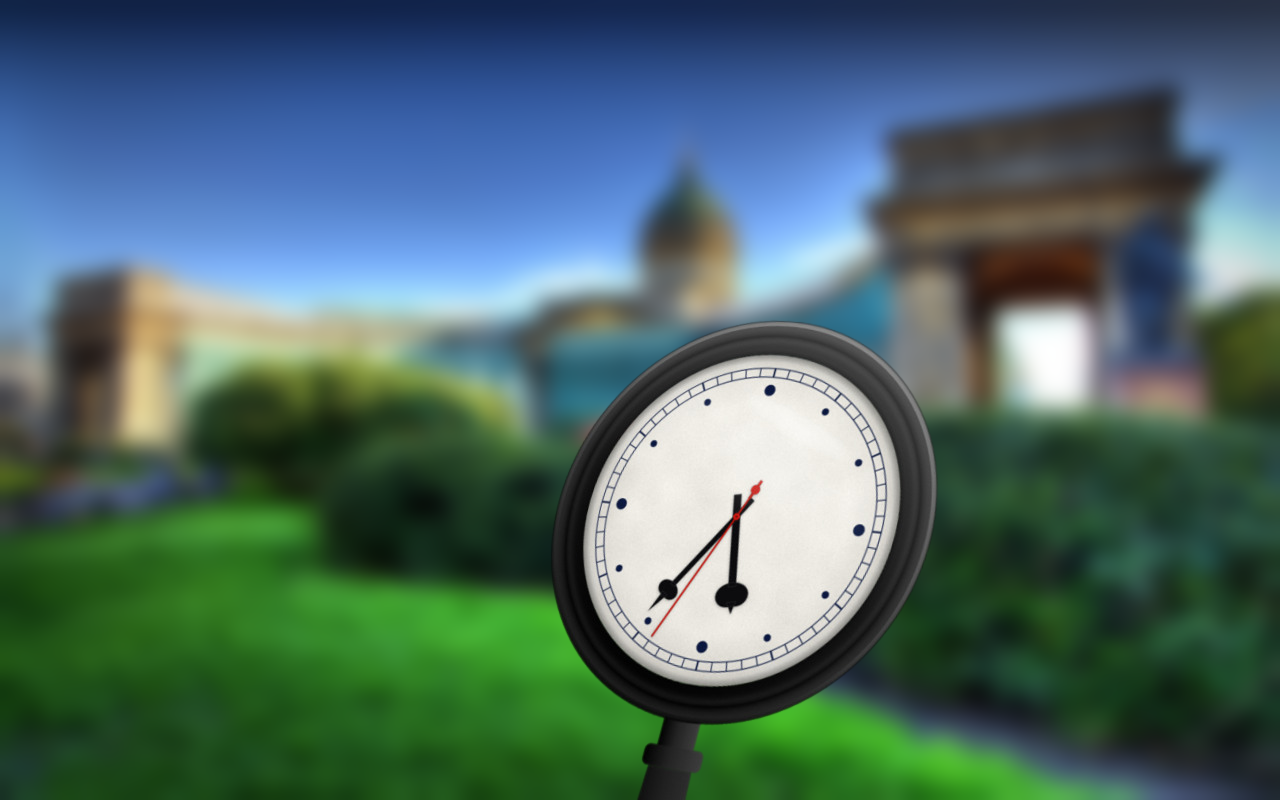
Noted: {"hour": 5, "minute": 35, "second": 34}
